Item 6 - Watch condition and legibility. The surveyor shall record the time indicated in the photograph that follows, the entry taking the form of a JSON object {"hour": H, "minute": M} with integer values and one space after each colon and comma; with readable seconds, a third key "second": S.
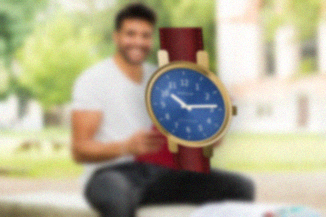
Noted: {"hour": 10, "minute": 14}
